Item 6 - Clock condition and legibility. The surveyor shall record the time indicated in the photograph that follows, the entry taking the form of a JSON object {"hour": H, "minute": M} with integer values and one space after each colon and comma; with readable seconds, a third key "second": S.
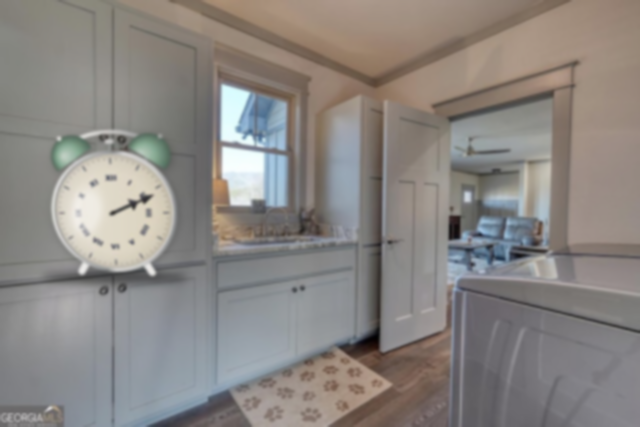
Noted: {"hour": 2, "minute": 11}
